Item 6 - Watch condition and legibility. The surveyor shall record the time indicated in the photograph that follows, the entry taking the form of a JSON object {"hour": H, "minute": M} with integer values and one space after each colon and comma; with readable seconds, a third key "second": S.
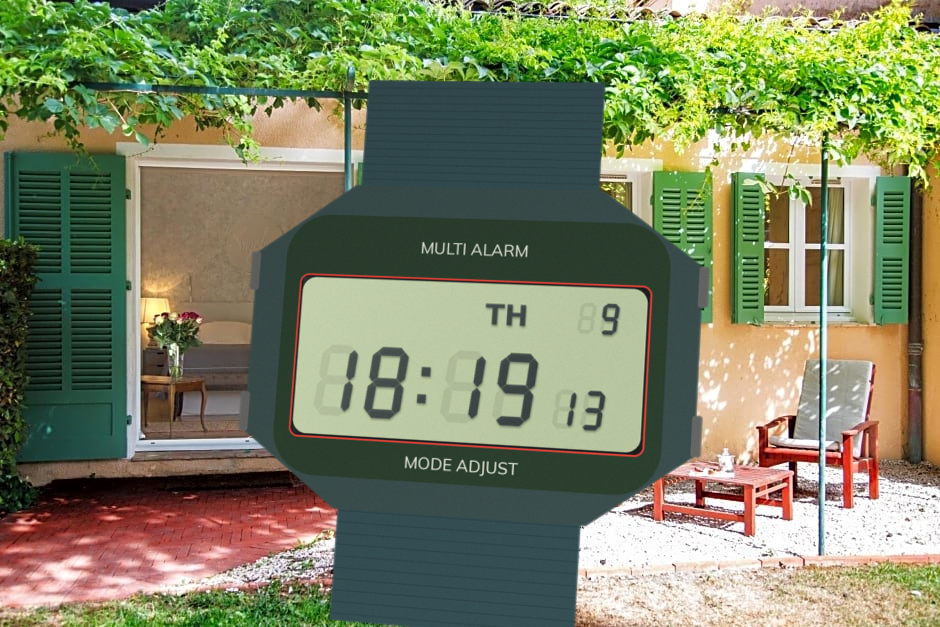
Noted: {"hour": 18, "minute": 19, "second": 13}
